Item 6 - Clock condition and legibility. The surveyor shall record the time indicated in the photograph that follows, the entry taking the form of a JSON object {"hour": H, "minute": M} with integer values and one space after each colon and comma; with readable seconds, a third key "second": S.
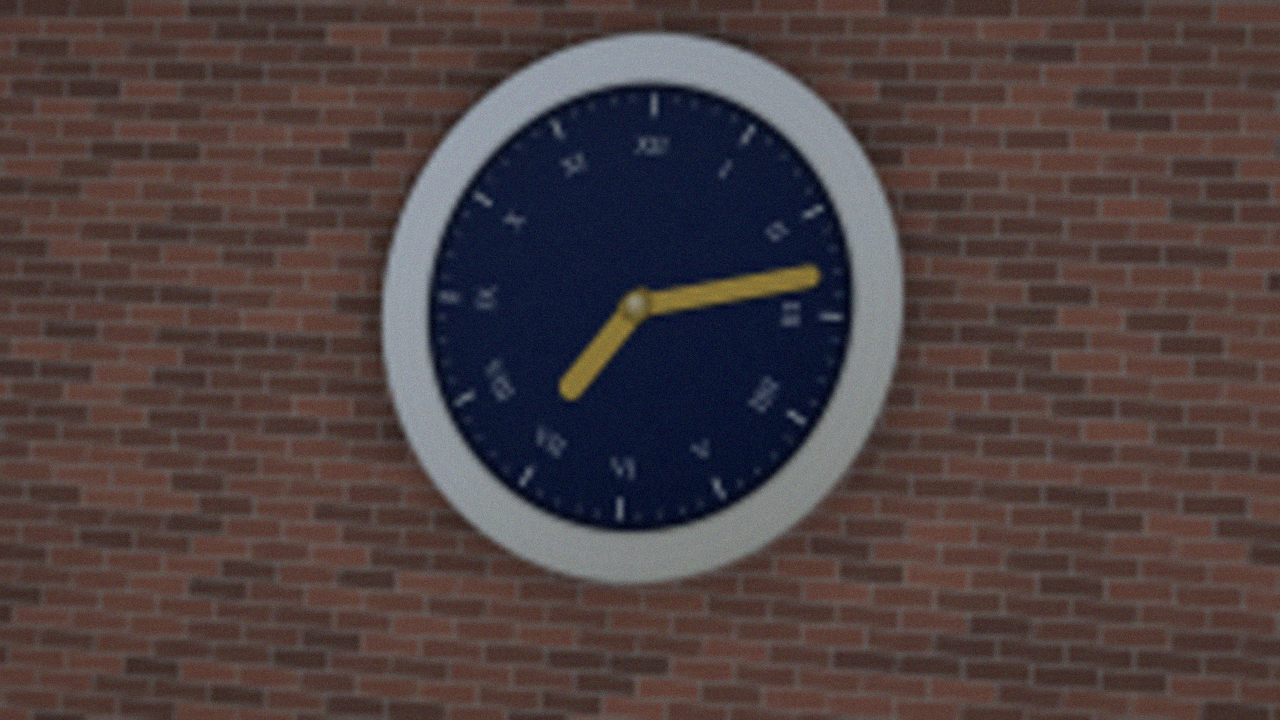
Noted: {"hour": 7, "minute": 13}
